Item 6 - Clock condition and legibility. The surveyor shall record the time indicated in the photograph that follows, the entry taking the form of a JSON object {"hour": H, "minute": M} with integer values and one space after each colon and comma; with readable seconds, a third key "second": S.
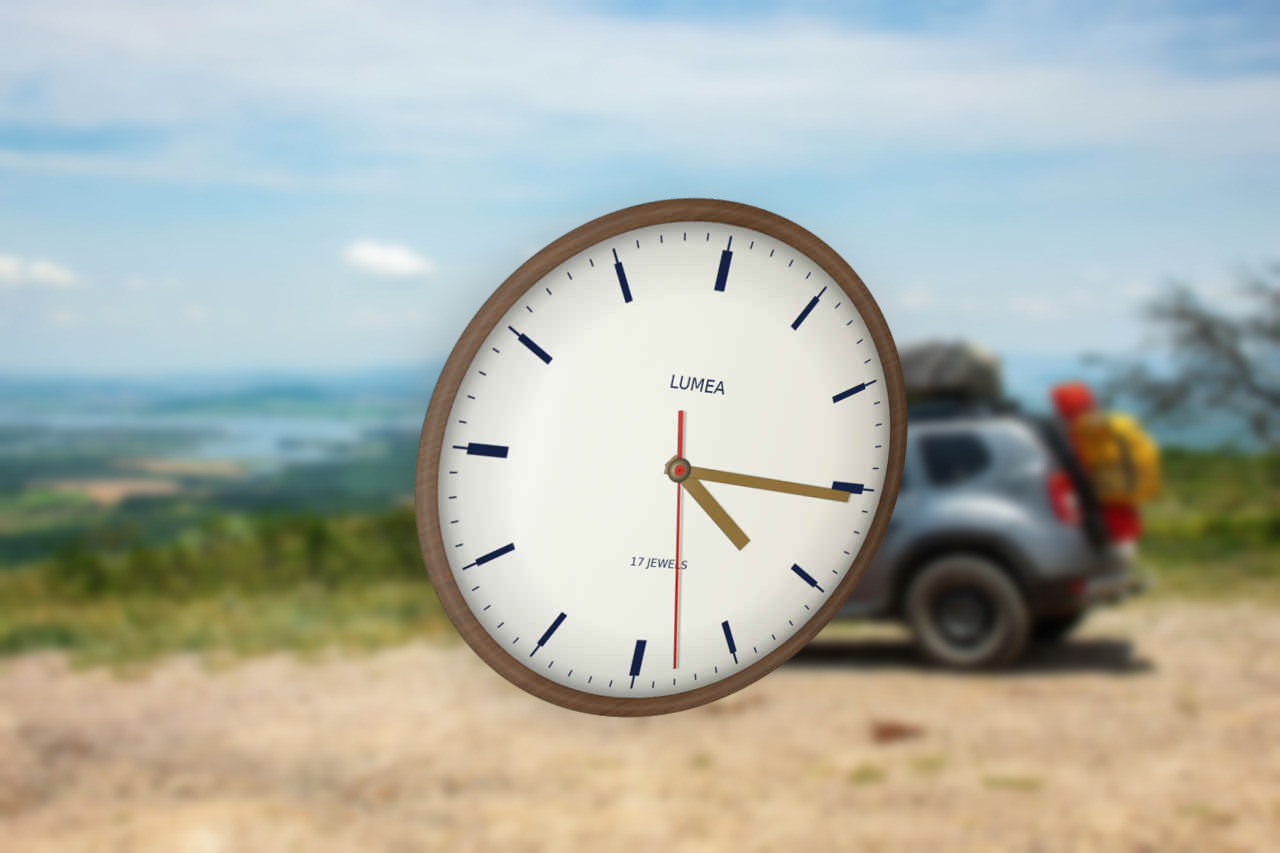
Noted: {"hour": 4, "minute": 15, "second": 28}
